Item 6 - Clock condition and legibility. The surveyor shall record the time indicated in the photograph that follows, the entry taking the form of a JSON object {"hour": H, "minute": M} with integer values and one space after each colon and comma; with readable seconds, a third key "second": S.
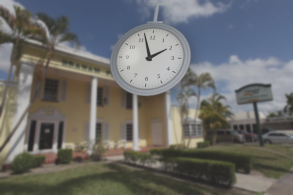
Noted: {"hour": 1, "minute": 57}
